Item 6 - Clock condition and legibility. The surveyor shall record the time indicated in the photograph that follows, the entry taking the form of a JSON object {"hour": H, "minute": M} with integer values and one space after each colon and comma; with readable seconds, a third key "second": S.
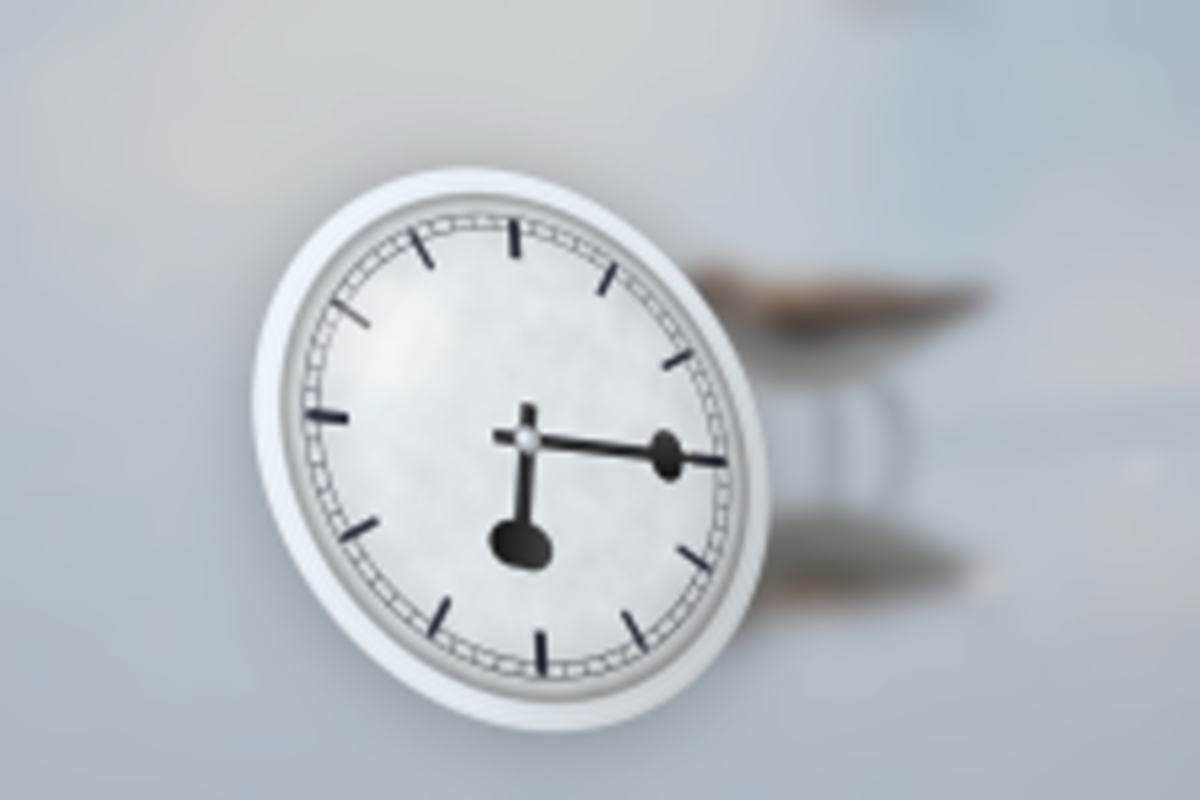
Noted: {"hour": 6, "minute": 15}
